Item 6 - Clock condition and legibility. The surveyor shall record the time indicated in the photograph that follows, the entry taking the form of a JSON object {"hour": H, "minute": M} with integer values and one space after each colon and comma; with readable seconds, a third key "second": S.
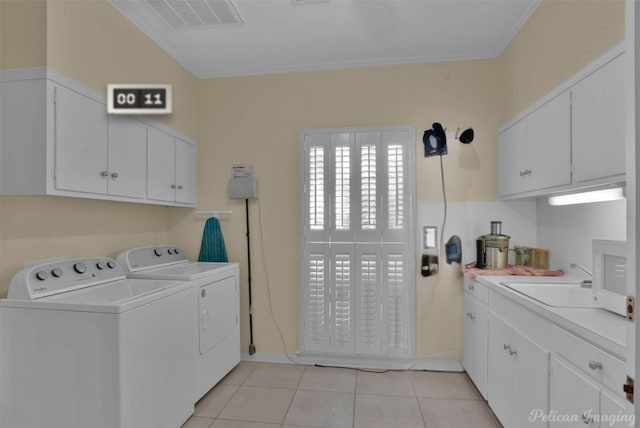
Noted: {"hour": 0, "minute": 11}
